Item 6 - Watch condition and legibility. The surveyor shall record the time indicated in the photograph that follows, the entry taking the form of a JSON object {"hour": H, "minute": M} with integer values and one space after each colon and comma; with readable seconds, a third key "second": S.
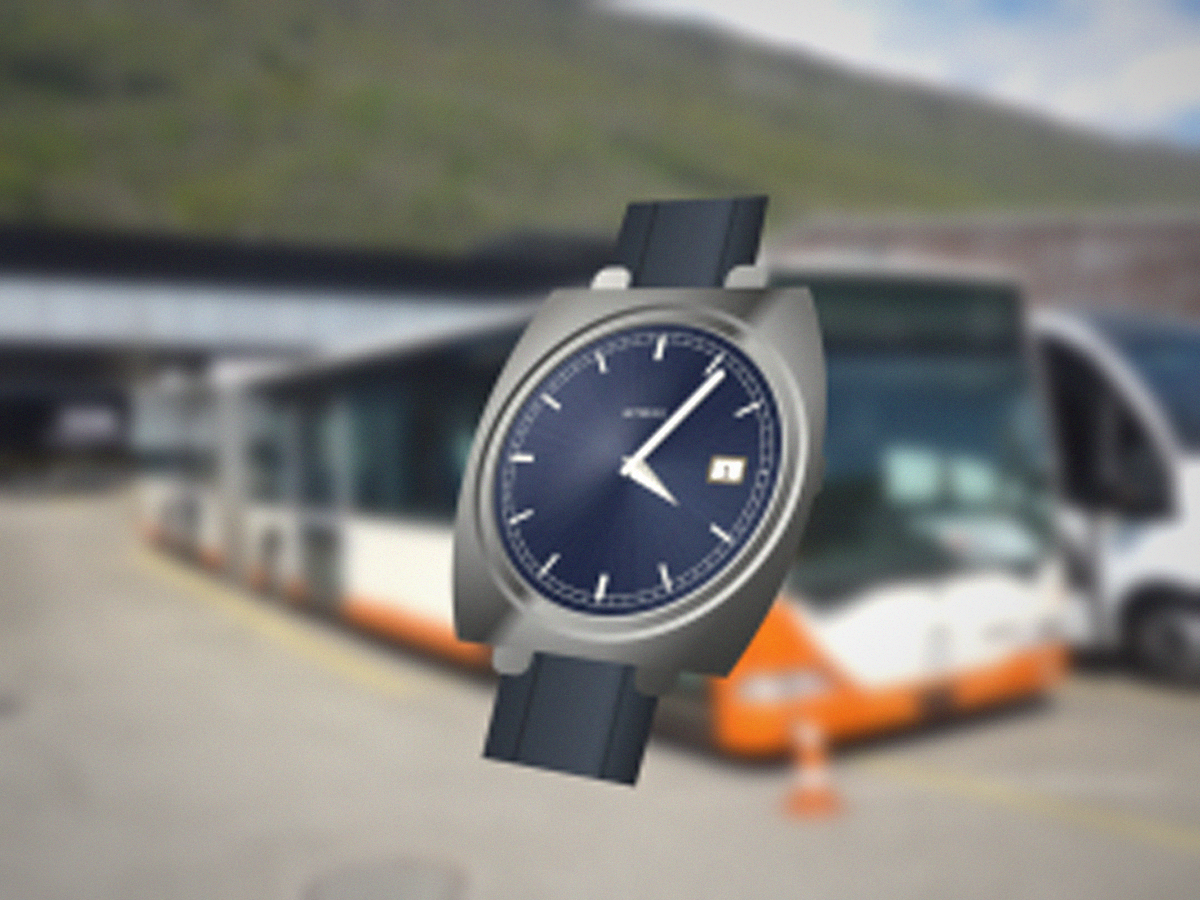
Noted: {"hour": 4, "minute": 6}
